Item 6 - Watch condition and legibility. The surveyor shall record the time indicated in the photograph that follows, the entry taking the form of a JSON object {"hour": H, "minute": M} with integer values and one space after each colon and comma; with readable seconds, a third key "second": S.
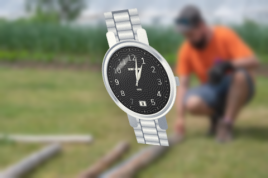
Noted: {"hour": 1, "minute": 2}
